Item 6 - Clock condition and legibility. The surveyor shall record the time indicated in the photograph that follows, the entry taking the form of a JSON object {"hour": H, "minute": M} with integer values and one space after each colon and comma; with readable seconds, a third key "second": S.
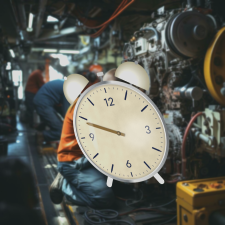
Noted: {"hour": 9, "minute": 49}
